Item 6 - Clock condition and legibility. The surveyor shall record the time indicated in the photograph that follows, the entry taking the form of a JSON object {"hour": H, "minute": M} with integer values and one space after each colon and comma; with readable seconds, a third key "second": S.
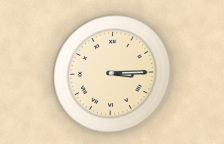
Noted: {"hour": 3, "minute": 15}
